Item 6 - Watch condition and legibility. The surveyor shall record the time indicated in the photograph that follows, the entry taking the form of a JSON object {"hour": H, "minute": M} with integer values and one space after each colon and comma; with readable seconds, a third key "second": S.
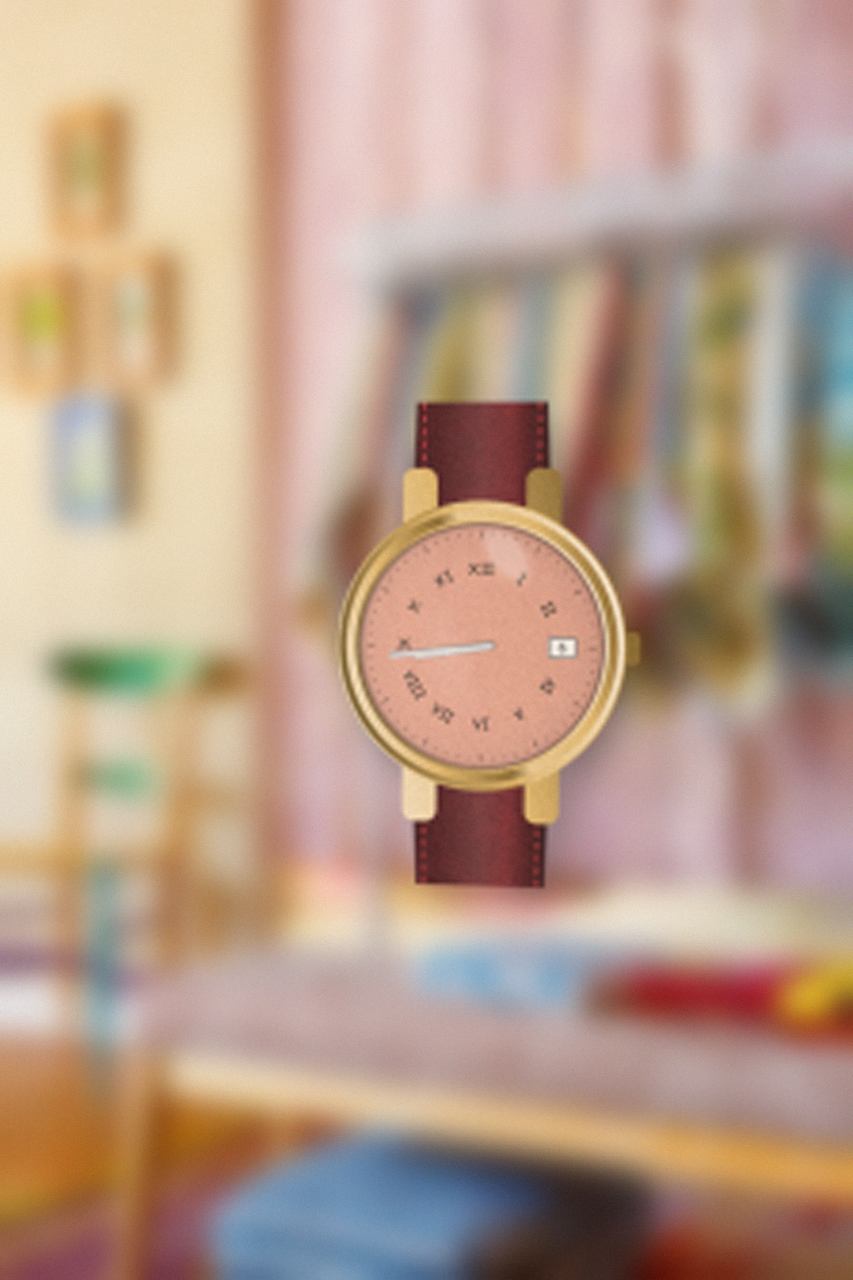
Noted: {"hour": 8, "minute": 44}
